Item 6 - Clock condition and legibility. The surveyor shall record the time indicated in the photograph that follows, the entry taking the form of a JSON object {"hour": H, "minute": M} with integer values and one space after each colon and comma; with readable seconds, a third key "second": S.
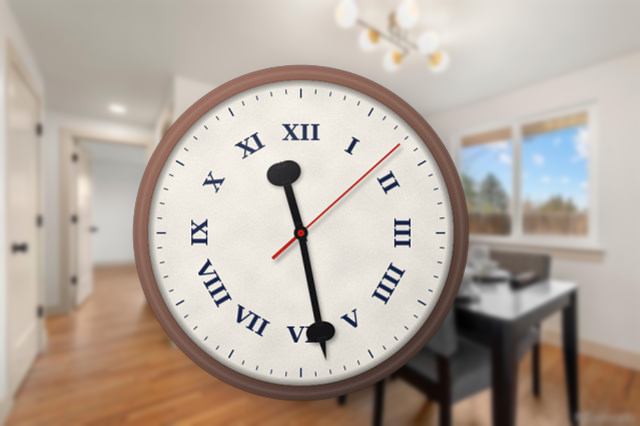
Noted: {"hour": 11, "minute": 28, "second": 8}
